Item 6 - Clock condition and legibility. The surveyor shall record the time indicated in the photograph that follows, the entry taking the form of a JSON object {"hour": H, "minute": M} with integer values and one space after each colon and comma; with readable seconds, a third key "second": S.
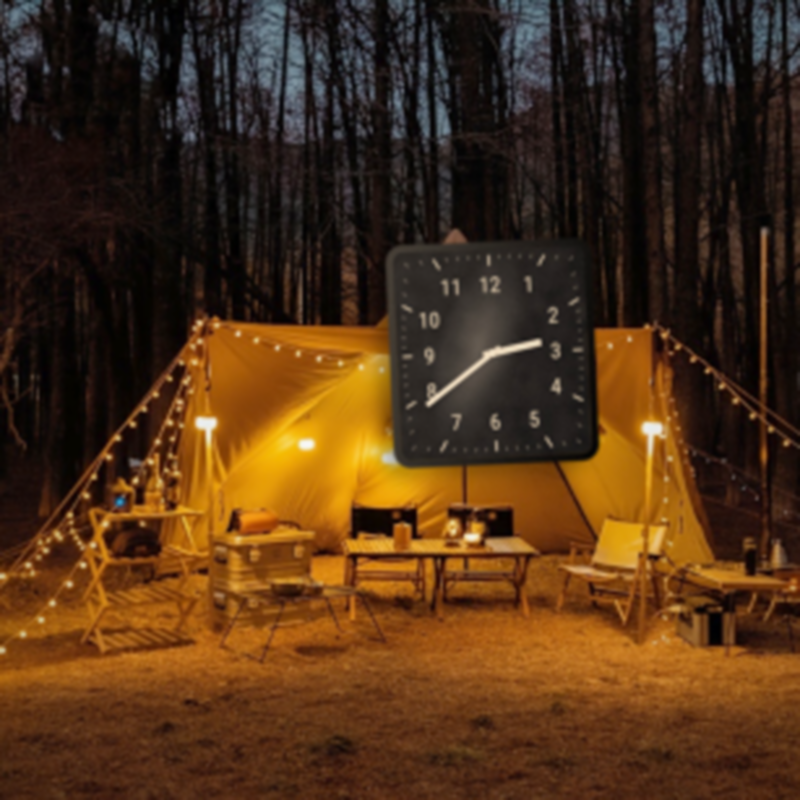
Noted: {"hour": 2, "minute": 39}
